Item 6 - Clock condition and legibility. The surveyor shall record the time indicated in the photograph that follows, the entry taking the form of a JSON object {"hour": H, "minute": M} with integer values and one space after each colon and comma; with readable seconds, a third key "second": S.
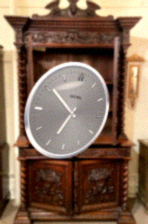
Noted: {"hour": 6, "minute": 51}
